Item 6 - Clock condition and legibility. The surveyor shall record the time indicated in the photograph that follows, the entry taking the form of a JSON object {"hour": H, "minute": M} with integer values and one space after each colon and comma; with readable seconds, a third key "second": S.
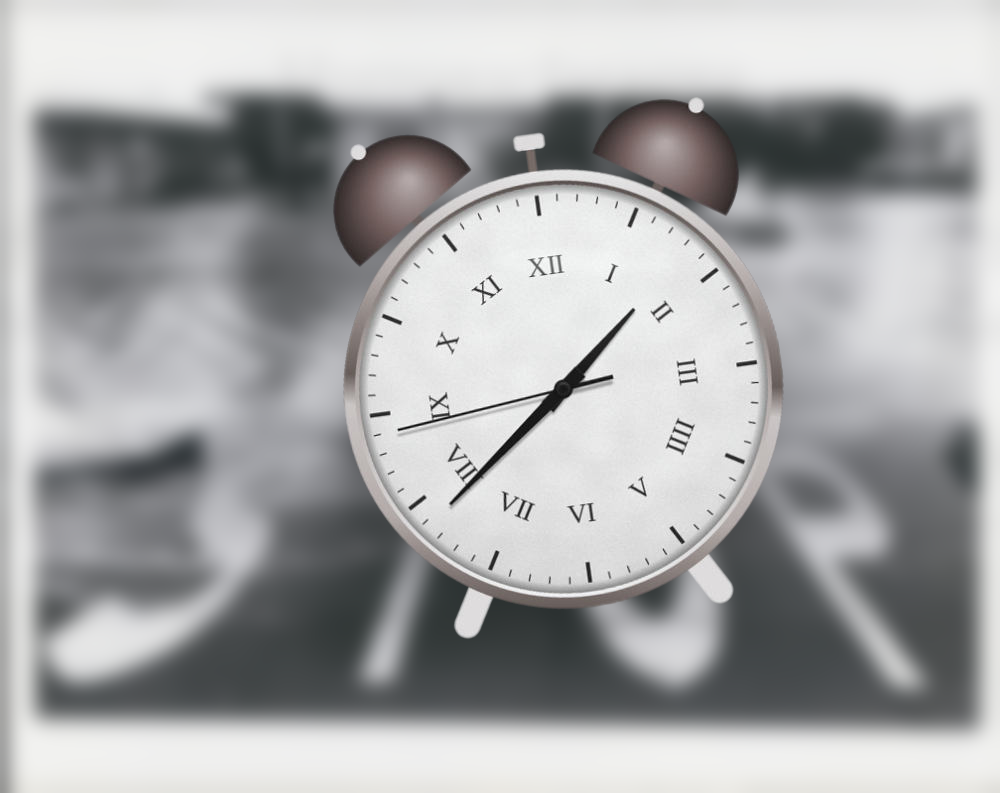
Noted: {"hour": 1, "minute": 38, "second": 44}
